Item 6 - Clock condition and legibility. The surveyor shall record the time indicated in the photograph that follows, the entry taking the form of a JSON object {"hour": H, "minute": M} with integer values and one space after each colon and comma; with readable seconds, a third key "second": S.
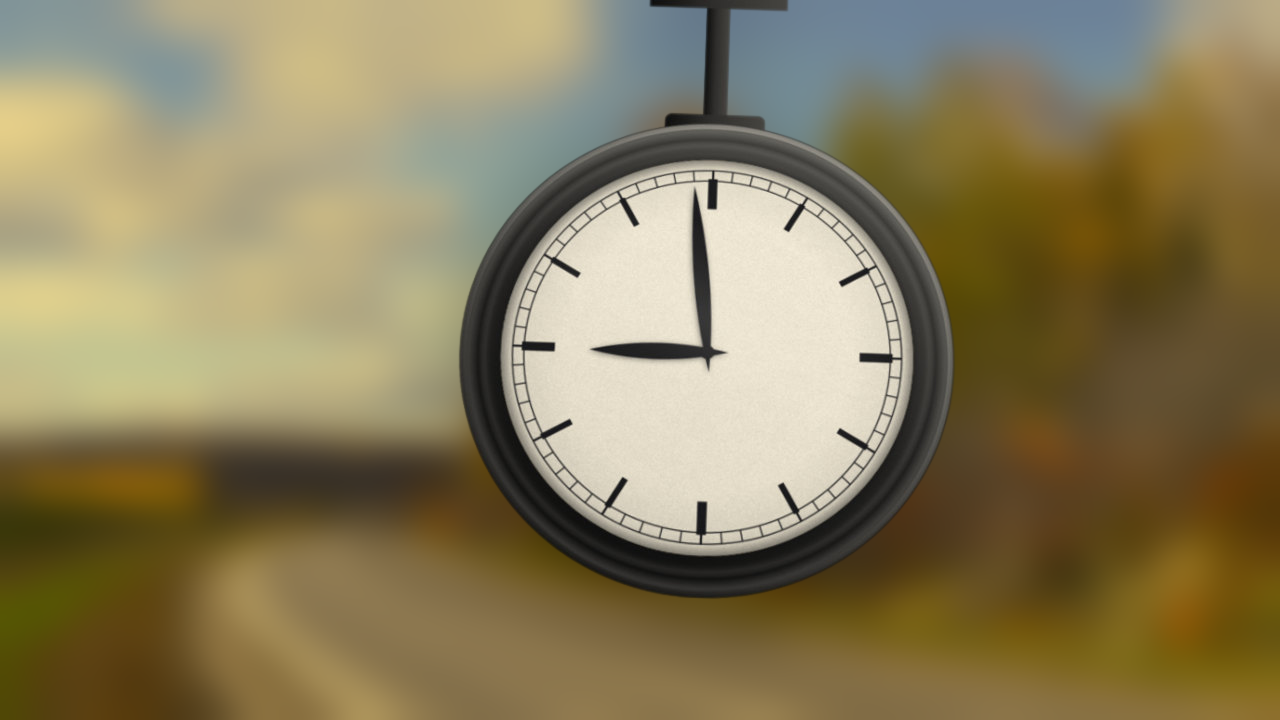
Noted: {"hour": 8, "minute": 59}
